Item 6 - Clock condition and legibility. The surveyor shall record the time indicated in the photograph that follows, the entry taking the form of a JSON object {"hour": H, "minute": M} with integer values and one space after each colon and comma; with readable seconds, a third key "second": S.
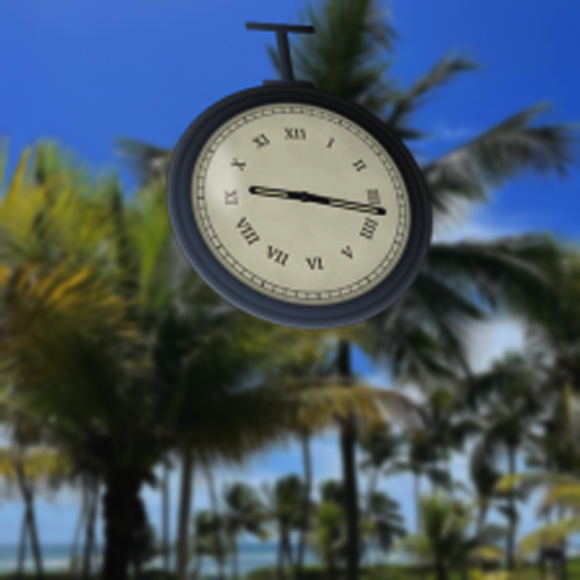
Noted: {"hour": 9, "minute": 17}
